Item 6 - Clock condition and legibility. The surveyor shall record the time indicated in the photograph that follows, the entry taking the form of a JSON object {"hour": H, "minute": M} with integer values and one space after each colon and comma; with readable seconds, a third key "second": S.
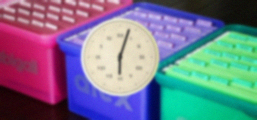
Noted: {"hour": 6, "minute": 3}
